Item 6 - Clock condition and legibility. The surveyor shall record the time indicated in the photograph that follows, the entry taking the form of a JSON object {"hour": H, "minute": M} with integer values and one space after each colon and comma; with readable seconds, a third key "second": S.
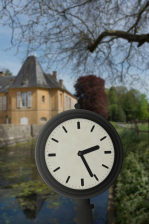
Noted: {"hour": 2, "minute": 26}
